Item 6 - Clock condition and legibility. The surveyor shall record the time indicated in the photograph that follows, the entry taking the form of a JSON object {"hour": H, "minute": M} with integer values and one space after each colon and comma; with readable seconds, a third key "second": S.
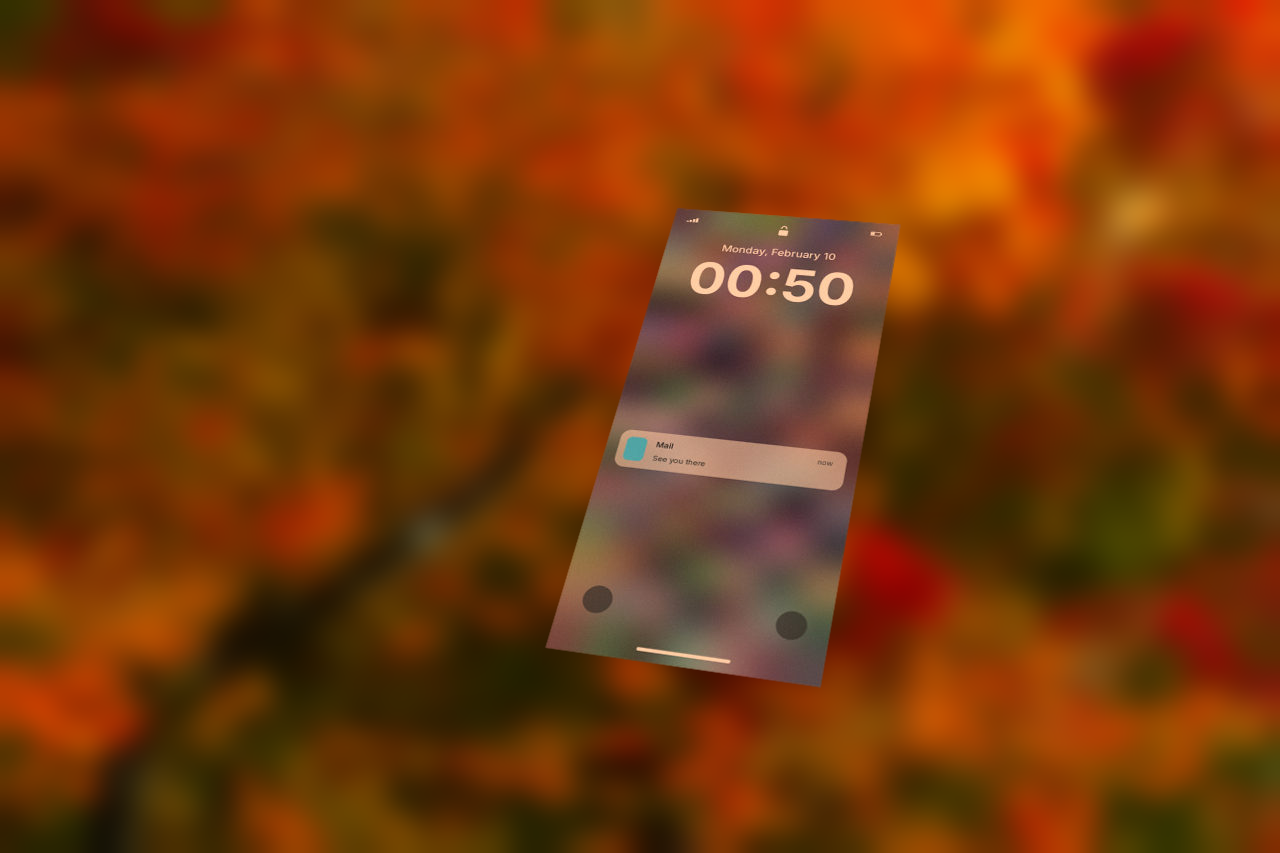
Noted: {"hour": 0, "minute": 50}
